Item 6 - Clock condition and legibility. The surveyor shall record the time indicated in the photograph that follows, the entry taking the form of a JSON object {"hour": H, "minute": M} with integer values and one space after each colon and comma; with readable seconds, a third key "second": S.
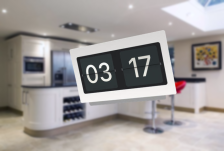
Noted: {"hour": 3, "minute": 17}
